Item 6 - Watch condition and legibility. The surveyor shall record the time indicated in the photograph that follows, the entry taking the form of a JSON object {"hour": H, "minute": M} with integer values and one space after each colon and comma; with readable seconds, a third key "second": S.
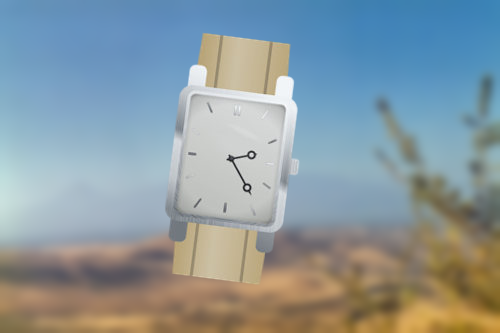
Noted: {"hour": 2, "minute": 24}
